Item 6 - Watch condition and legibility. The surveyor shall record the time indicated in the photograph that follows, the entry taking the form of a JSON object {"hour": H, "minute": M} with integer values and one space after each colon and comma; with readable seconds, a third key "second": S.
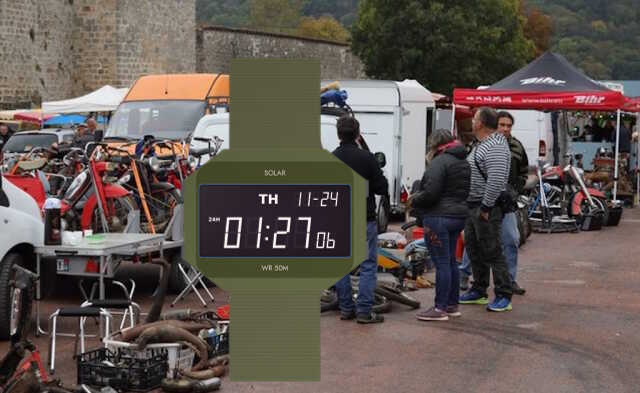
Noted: {"hour": 1, "minute": 27, "second": 6}
